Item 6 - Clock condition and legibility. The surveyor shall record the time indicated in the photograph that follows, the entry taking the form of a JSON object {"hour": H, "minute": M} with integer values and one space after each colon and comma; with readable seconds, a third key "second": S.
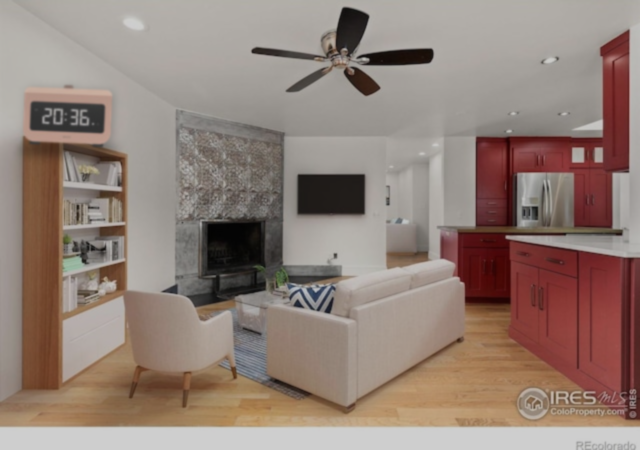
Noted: {"hour": 20, "minute": 36}
